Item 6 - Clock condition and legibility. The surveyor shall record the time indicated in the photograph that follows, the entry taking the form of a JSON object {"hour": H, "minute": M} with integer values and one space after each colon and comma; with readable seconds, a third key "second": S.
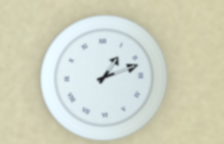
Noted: {"hour": 1, "minute": 12}
